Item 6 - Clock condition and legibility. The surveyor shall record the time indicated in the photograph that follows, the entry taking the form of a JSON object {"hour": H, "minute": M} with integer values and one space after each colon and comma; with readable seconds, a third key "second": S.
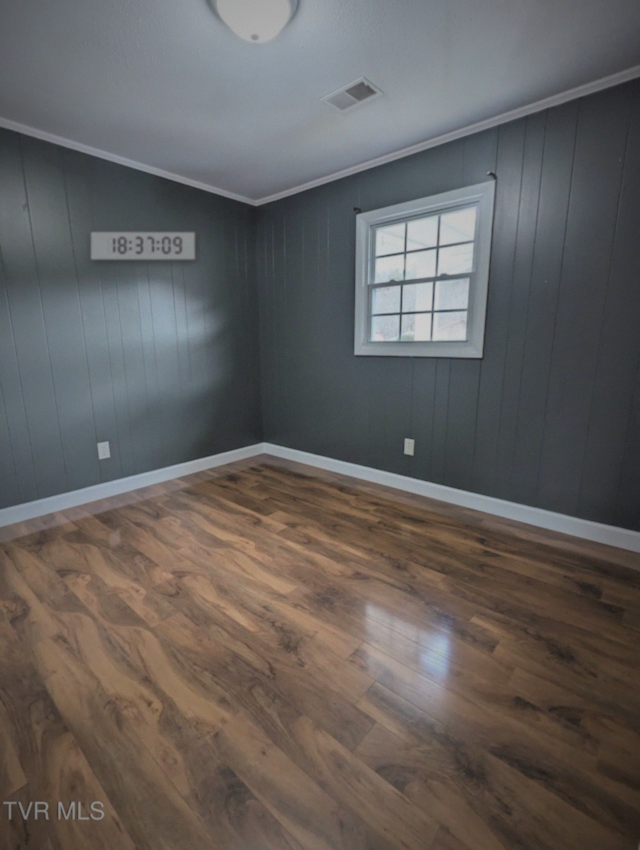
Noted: {"hour": 18, "minute": 37, "second": 9}
